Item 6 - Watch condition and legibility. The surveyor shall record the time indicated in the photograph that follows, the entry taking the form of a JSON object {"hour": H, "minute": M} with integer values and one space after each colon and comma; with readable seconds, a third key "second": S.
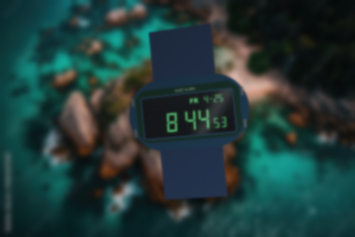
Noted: {"hour": 8, "minute": 44}
